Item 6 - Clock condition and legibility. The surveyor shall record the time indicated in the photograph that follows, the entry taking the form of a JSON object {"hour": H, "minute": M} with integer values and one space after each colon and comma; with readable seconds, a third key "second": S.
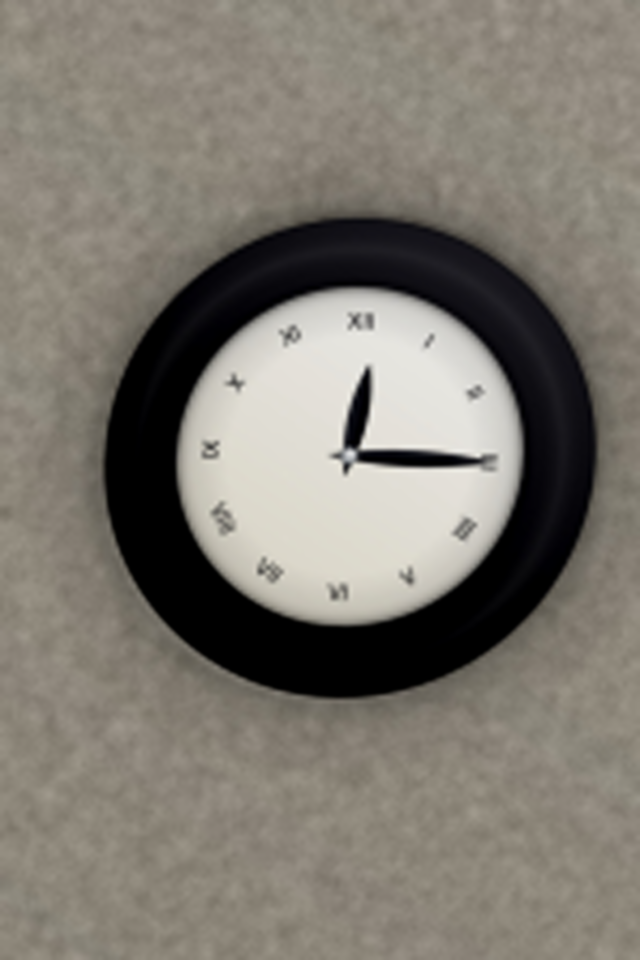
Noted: {"hour": 12, "minute": 15}
